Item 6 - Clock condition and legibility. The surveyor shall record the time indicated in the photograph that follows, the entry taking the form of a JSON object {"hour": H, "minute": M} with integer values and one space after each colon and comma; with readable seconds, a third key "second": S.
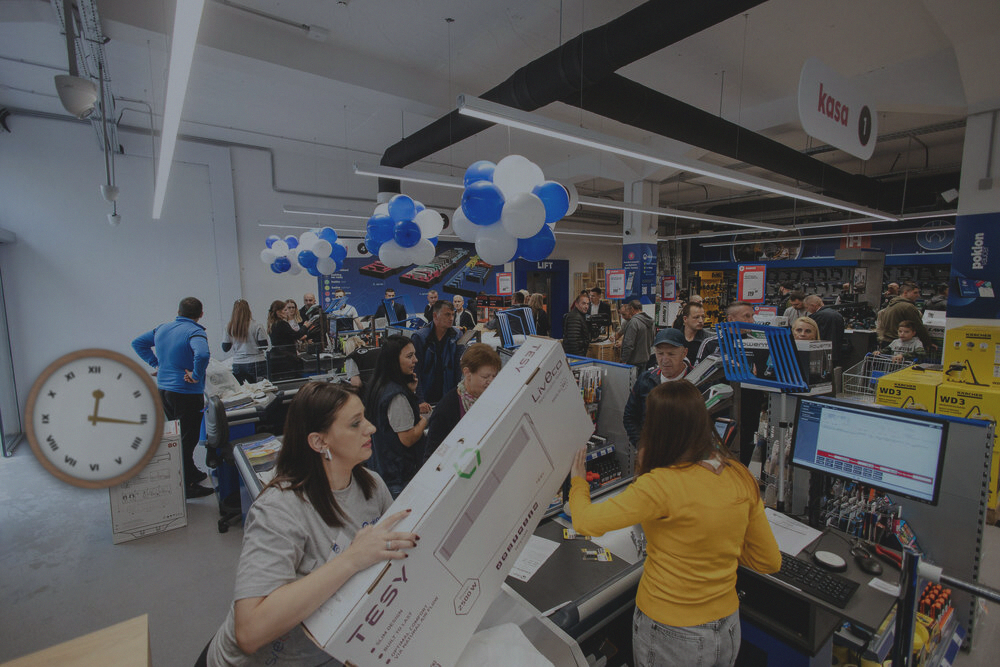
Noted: {"hour": 12, "minute": 16}
